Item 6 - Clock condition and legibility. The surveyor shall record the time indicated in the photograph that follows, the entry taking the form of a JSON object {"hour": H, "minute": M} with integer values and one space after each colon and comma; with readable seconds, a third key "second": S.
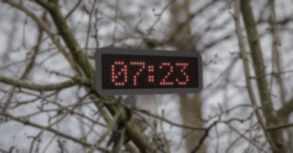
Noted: {"hour": 7, "minute": 23}
